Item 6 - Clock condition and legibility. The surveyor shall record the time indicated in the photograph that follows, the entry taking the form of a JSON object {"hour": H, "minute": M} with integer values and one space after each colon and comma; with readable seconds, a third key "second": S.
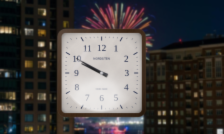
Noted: {"hour": 9, "minute": 50}
